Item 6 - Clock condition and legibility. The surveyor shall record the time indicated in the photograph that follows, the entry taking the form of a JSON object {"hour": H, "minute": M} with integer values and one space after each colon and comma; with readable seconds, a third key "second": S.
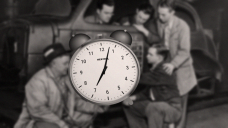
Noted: {"hour": 7, "minute": 3}
